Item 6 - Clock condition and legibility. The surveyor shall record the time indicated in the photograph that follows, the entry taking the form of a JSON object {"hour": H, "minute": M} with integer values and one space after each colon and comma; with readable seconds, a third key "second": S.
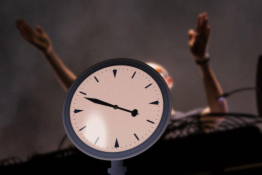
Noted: {"hour": 3, "minute": 49}
